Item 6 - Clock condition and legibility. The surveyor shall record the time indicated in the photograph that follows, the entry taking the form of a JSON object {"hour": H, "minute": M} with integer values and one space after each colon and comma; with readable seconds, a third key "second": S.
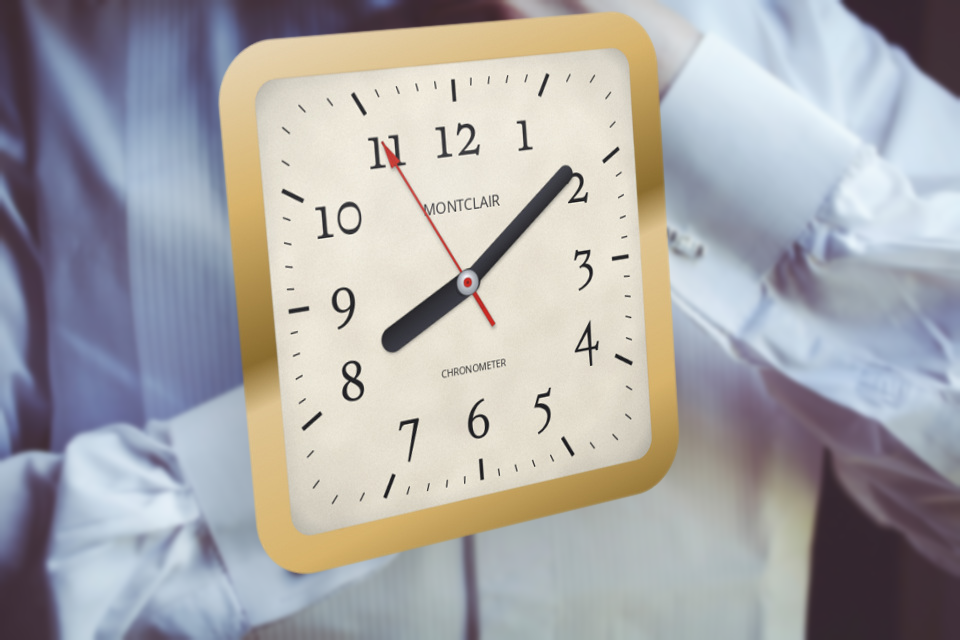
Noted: {"hour": 8, "minute": 8, "second": 55}
